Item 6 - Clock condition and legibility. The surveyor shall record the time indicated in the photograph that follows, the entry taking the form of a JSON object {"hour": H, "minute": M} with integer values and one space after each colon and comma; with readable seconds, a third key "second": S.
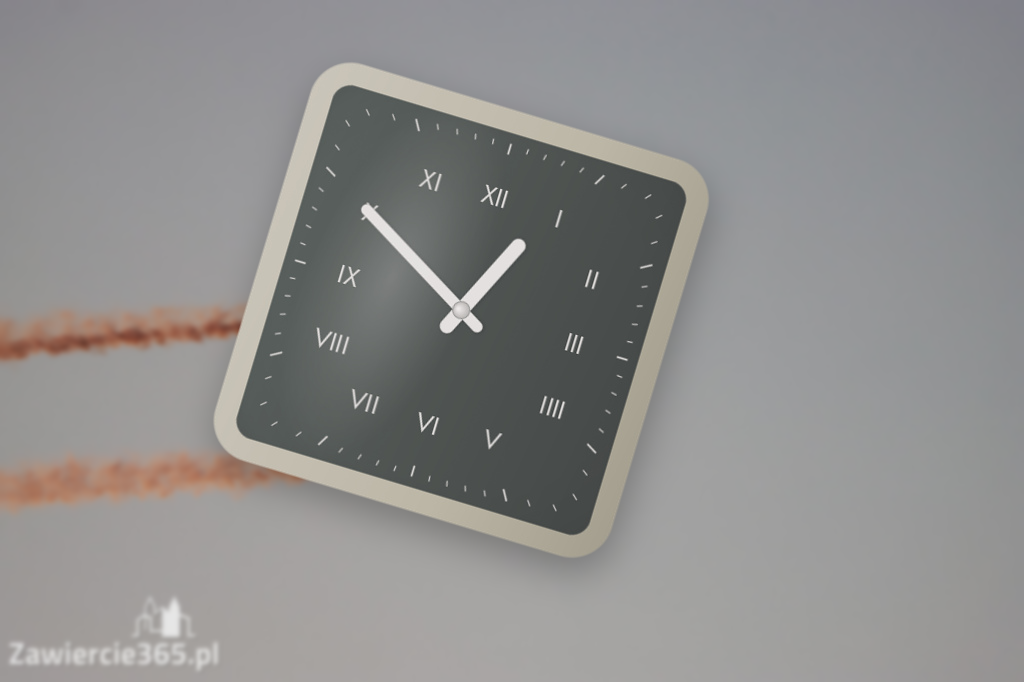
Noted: {"hour": 12, "minute": 50}
